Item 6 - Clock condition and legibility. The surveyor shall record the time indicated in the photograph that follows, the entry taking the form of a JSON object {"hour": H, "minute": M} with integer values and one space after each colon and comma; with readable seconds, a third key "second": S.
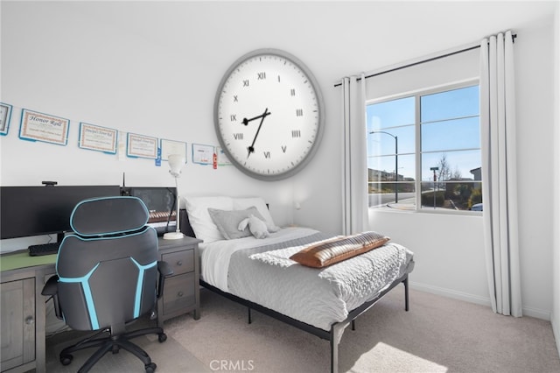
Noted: {"hour": 8, "minute": 35}
